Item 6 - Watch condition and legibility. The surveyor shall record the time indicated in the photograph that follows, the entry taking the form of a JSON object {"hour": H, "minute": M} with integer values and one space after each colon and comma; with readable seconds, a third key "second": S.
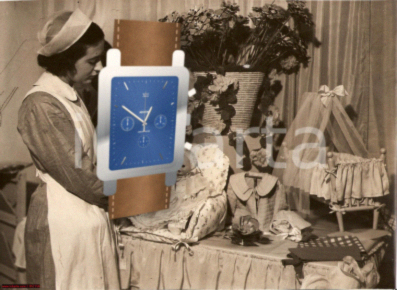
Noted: {"hour": 12, "minute": 51}
